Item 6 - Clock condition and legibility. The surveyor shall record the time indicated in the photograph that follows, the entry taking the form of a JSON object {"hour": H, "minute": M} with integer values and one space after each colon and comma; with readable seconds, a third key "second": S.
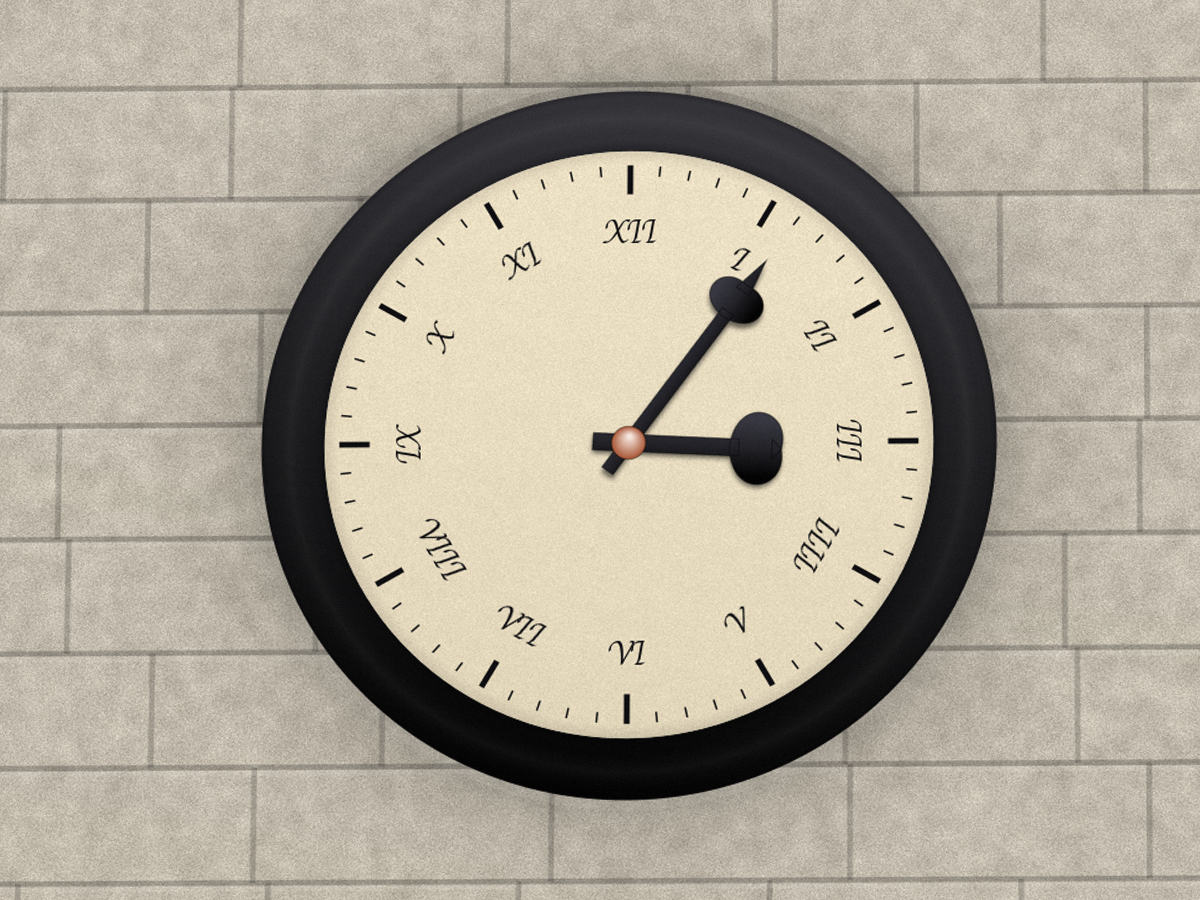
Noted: {"hour": 3, "minute": 6}
